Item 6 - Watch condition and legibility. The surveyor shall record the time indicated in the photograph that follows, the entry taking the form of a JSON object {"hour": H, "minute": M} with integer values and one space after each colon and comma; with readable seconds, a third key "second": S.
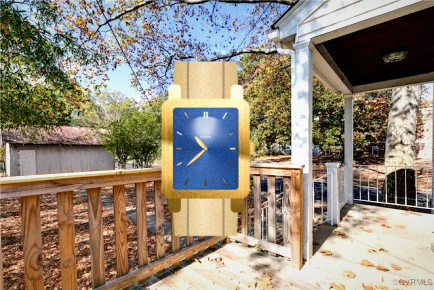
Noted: {"hour": 10, "minute": 38}
